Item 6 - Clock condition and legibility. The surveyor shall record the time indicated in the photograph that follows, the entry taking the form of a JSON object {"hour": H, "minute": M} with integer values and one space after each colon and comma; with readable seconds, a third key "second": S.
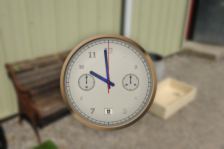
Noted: {"hour": 9, "minute": 59}
